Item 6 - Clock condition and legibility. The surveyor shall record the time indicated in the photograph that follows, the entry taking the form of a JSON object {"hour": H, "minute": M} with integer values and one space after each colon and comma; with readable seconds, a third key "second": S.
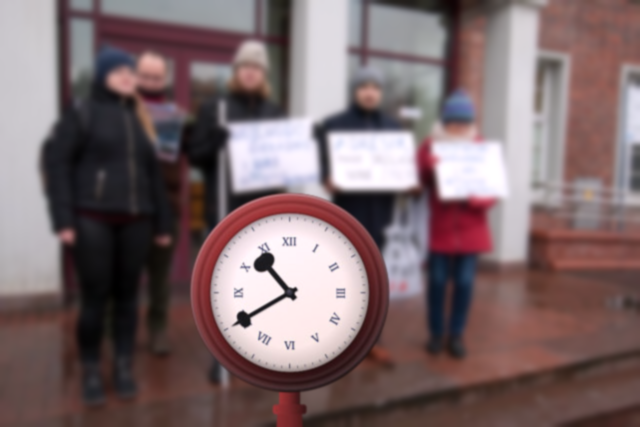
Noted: {"hour": 10, "minute": 40}
